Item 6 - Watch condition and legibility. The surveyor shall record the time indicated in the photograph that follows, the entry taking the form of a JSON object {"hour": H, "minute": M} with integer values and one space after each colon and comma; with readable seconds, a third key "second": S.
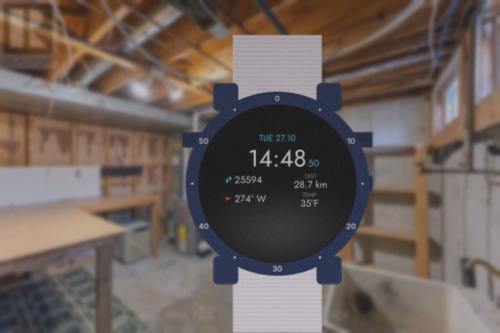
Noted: {"hour": 14, "minute": 48, "second": 50}
